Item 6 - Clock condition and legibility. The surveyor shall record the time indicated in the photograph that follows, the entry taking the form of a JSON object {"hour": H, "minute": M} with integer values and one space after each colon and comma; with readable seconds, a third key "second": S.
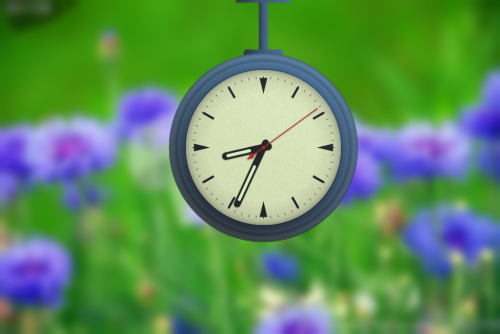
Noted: {"hour": 8, "minute": 34, "second": 9}
